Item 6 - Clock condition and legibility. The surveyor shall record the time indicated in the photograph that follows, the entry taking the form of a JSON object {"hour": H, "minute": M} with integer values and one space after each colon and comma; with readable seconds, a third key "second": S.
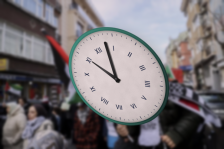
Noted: {"hour": 11, "minute": 3}
